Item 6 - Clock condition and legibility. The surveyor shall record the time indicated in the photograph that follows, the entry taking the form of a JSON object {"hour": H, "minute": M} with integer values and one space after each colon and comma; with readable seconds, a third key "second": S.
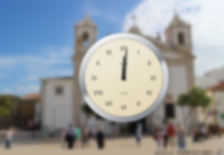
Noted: {"hour": 12, "minute": 1}
